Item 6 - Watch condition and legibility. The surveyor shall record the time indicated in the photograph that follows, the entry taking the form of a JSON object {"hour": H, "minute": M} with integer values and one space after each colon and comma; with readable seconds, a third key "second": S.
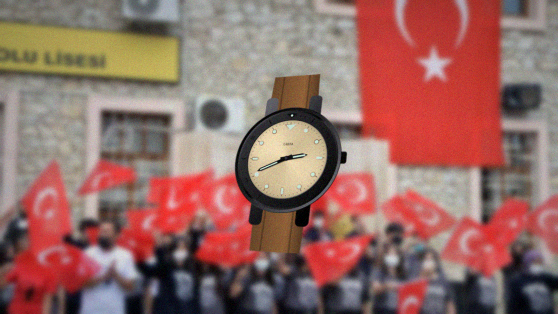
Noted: {"hour": 2, "minute": 41}
